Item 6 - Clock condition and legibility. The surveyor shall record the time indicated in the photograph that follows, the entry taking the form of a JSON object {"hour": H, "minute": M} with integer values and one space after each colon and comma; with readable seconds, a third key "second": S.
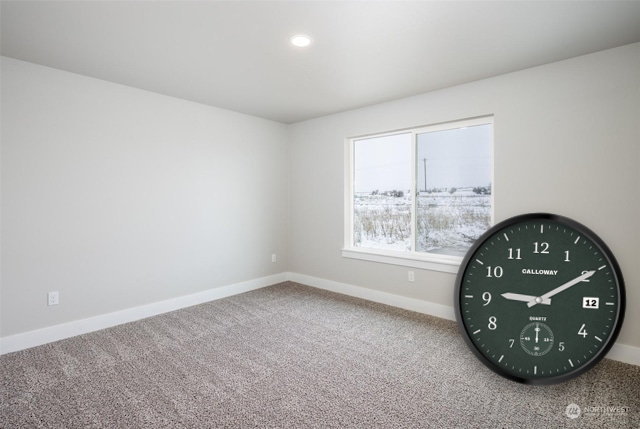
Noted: {"hour": 9, "minute": 10}
